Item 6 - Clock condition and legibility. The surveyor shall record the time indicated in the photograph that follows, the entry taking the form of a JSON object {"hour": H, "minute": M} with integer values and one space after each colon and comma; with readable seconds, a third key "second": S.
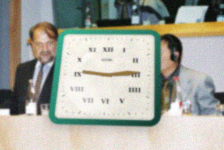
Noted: {"hour": 9, "minute": 14}
